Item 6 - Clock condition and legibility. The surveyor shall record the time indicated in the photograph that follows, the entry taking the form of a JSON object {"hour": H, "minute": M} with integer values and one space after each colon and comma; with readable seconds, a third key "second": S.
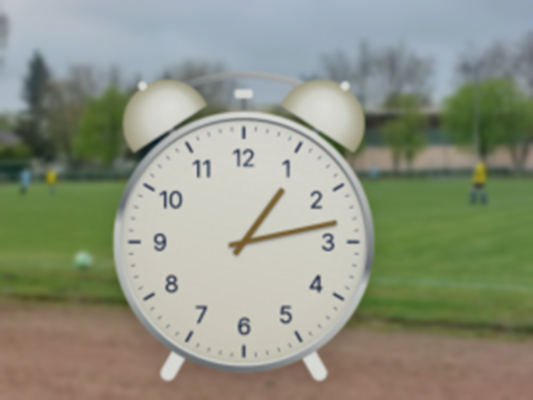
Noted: {"hour": 1, "minute": 13}
